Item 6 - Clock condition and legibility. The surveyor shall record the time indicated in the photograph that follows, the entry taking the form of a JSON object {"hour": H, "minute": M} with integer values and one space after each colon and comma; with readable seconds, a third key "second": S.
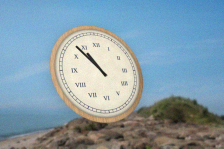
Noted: {"hour": 10, "minute": 53}
